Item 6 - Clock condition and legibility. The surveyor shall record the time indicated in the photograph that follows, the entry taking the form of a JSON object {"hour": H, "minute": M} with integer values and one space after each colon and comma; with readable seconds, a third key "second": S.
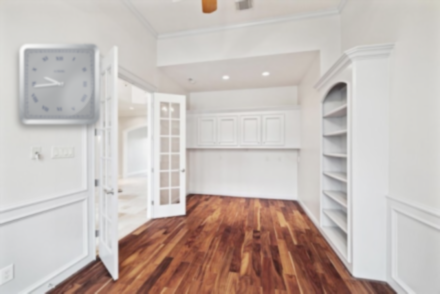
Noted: {"hour": 9, "minute": 44}
